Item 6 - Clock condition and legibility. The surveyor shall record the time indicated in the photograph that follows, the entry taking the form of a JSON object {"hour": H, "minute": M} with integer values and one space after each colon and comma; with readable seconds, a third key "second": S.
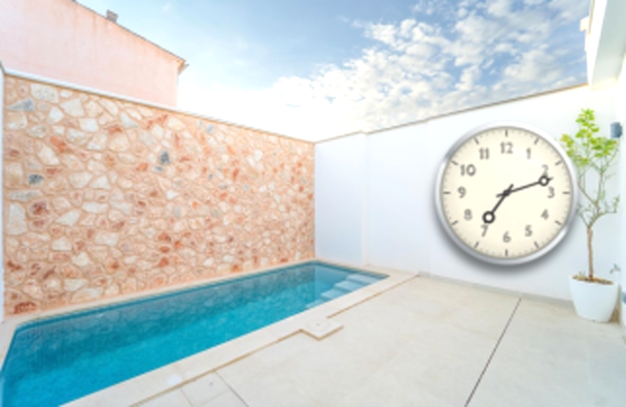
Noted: {"hour": 7, "minute": 12}
